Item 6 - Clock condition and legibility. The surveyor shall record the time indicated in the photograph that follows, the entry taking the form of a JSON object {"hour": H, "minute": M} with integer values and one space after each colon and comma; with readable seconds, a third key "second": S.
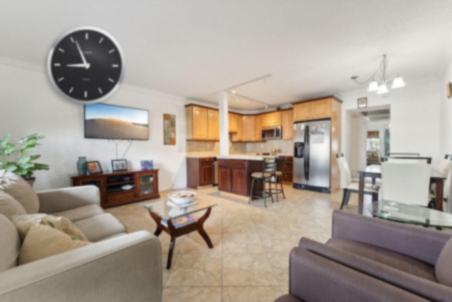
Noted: {"hour": 8, "minute": 56}
